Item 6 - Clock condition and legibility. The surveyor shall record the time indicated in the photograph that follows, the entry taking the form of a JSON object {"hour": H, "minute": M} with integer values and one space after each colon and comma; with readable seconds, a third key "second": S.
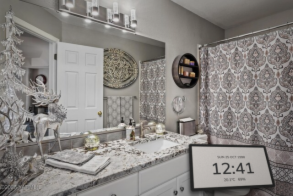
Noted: {"hour": 12, "minute": 41}
